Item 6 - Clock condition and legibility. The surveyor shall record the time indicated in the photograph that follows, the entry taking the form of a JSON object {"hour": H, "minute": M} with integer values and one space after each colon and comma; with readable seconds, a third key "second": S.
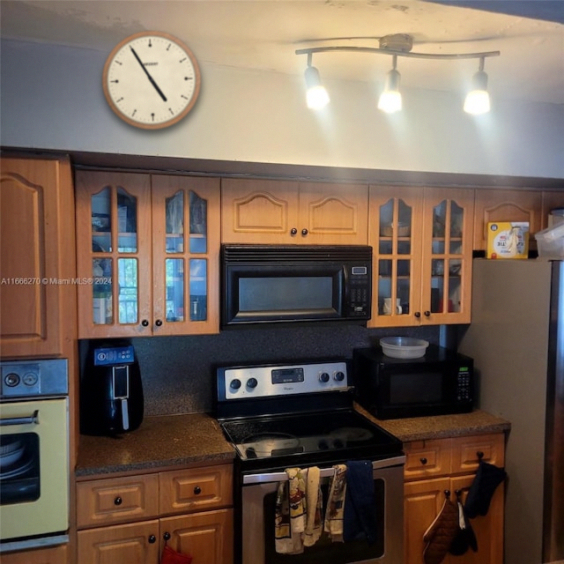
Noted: {"hour": 4, "minute": 55}
